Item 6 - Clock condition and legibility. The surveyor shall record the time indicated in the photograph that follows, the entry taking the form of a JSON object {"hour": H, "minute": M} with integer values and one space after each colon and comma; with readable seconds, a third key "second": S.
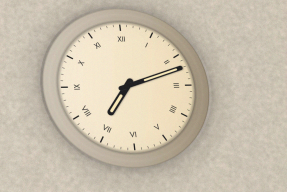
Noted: {"hour": 7, "minute": 12}
